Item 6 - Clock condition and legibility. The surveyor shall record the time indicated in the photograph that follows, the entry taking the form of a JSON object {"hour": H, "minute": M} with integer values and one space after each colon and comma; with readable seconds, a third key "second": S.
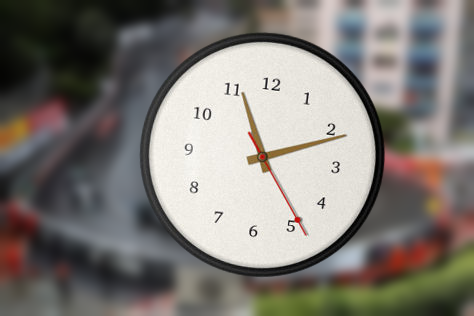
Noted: {"hour": 11, "minute": 11, "second": 24}
